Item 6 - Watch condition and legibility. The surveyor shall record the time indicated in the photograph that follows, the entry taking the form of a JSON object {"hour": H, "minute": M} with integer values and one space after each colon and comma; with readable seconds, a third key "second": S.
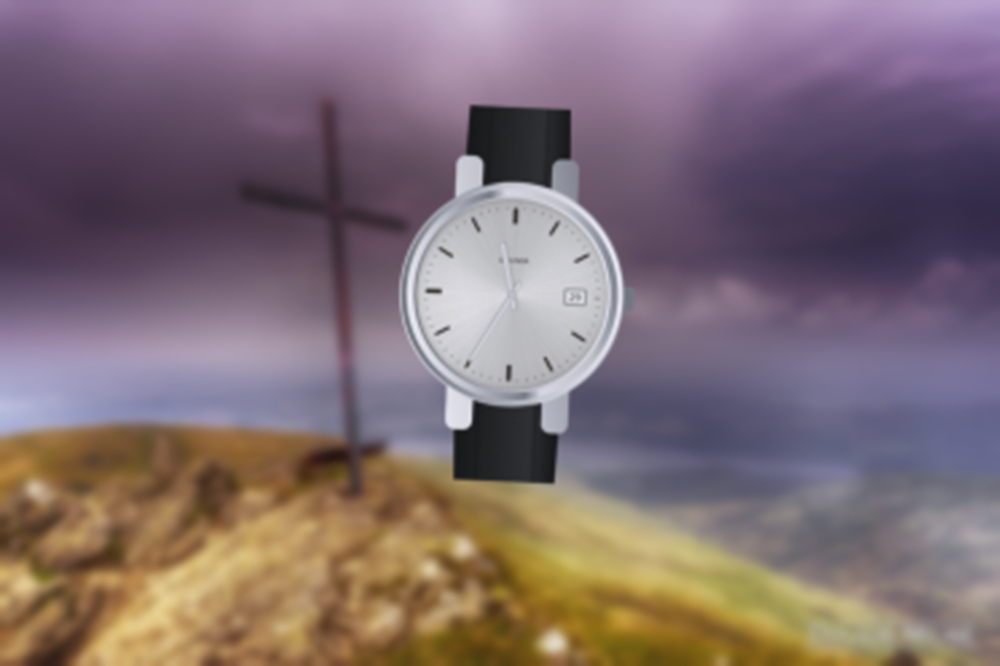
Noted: {"hour": 11, "minute": 35}
